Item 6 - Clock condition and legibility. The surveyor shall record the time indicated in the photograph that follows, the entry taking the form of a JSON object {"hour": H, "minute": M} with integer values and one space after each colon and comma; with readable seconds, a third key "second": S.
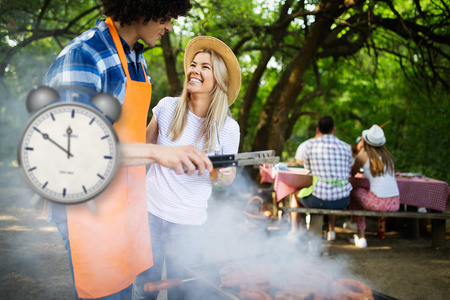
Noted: {"hour": 11, "minute": 50}
